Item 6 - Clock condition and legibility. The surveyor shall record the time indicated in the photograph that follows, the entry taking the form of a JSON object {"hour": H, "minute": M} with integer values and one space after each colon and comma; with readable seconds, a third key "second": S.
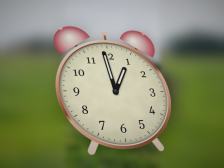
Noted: {"hour": 12, "minute": 59}
